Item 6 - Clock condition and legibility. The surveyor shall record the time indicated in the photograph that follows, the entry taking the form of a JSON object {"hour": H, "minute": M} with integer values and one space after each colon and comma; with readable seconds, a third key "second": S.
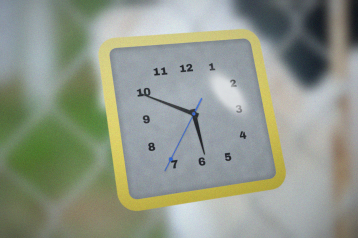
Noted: {"hour": 5, "minute": 49, "second": 36}
